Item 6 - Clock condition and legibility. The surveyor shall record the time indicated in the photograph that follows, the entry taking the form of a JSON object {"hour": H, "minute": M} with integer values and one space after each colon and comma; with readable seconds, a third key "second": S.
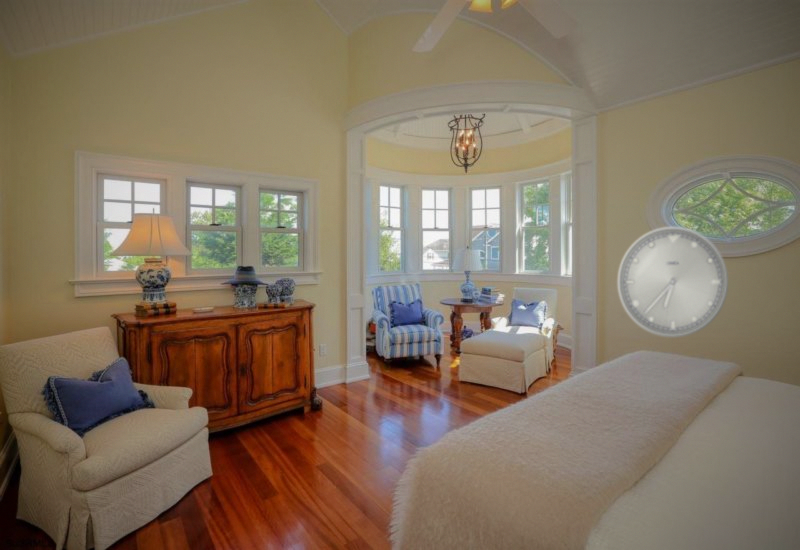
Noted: {"hour": 6, "minute": 37}
